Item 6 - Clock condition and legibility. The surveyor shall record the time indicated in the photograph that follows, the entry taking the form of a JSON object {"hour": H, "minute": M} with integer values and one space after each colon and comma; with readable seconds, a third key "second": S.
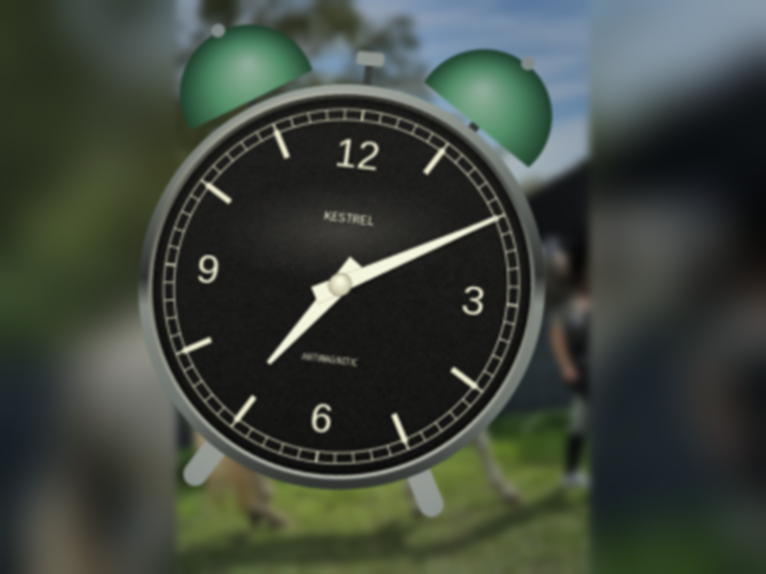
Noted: {"hour": 7, "minute": 10}
